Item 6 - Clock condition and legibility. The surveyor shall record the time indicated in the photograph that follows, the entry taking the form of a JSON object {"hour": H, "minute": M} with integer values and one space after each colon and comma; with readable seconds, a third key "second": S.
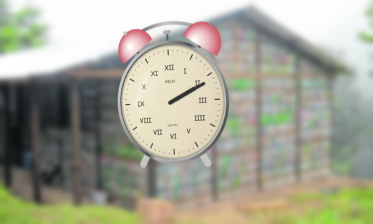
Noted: {"hour": 2, "minute": 11}
